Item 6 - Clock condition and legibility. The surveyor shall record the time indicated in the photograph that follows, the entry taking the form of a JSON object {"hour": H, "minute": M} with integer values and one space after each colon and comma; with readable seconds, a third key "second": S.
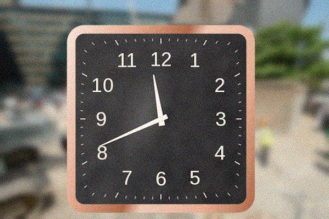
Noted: {"hour": 11, "minute": 41}
